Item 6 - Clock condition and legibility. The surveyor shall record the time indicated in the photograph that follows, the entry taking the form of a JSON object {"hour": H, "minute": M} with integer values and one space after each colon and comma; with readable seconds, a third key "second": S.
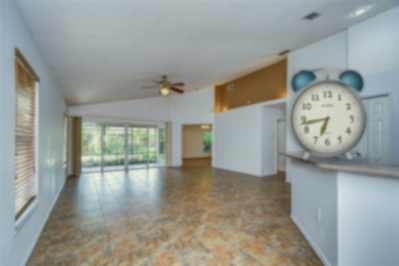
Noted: {"hour": 6, "minute": 43}
